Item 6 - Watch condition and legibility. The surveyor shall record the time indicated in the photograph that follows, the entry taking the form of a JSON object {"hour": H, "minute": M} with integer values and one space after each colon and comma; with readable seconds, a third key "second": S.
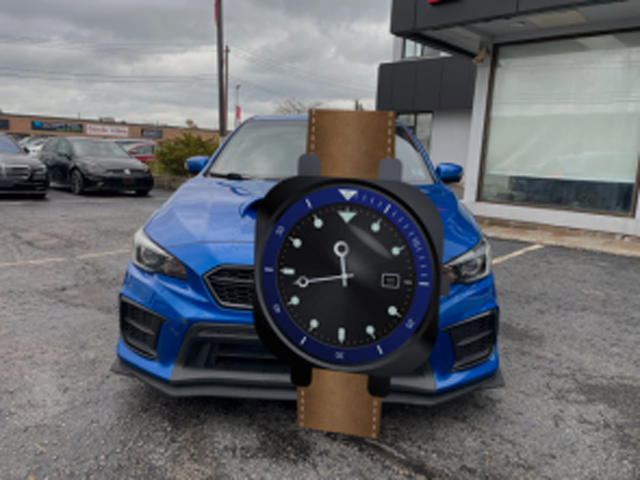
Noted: {"hour": 11, "minute": 43}
